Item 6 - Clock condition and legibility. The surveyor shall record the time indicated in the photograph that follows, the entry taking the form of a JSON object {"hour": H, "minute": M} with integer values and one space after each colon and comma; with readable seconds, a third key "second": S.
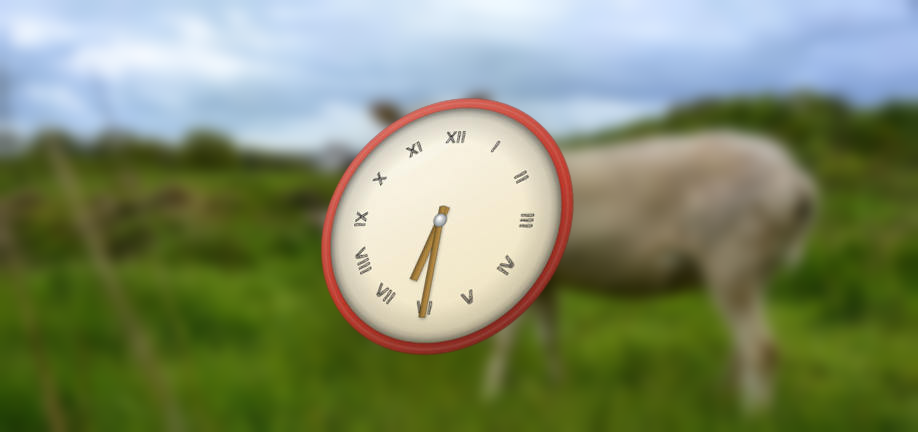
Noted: {"hour": 6, "minute": 30}
